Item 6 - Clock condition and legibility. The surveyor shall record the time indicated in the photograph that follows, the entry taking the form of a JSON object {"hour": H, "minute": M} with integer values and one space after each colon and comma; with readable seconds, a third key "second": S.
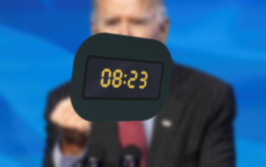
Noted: {"hour": 8, "minute": 23}
